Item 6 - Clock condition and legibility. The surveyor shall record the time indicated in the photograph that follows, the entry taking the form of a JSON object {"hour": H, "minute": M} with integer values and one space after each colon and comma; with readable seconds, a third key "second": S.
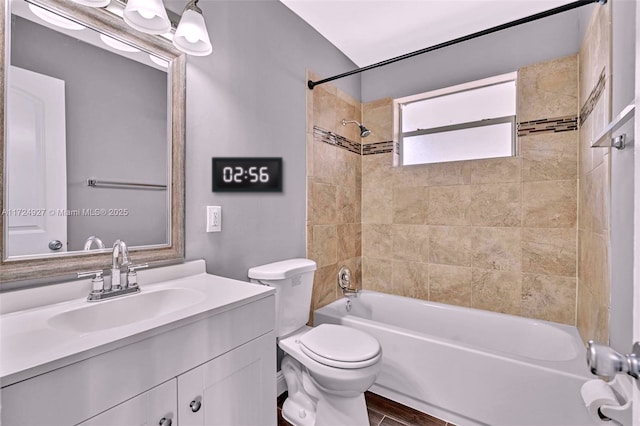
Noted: {"hour": 2, "minute": 56}
